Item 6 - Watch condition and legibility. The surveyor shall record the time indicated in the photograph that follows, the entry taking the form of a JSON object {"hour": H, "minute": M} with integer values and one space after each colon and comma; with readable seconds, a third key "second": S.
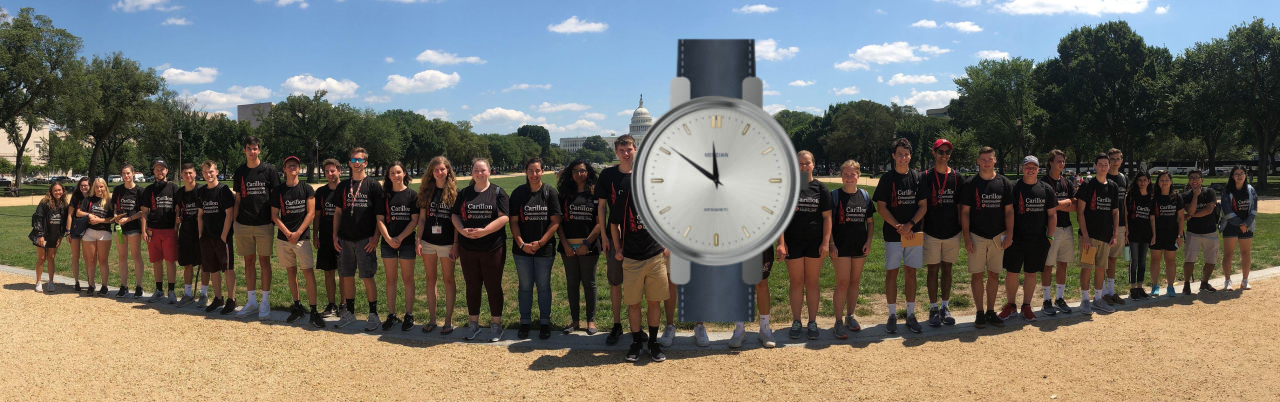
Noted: {"hour": 11, "minute": 51}
